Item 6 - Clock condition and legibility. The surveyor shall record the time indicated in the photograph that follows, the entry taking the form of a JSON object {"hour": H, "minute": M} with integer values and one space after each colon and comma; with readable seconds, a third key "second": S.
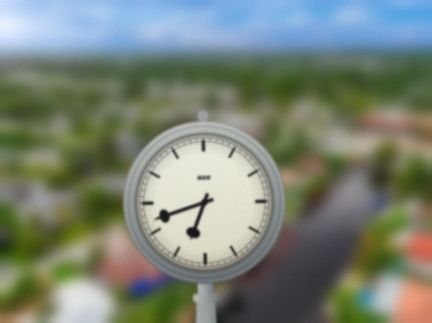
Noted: {"hour": 6, "minute": 42}
